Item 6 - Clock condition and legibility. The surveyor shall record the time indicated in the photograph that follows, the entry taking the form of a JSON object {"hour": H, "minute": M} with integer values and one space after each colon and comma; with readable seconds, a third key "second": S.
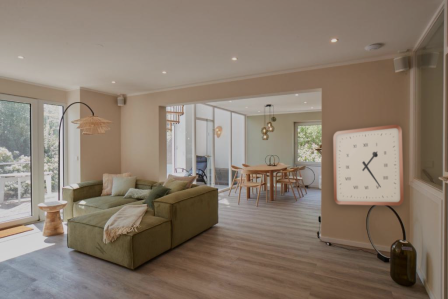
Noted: {"hour": 1, "minute": 24}
